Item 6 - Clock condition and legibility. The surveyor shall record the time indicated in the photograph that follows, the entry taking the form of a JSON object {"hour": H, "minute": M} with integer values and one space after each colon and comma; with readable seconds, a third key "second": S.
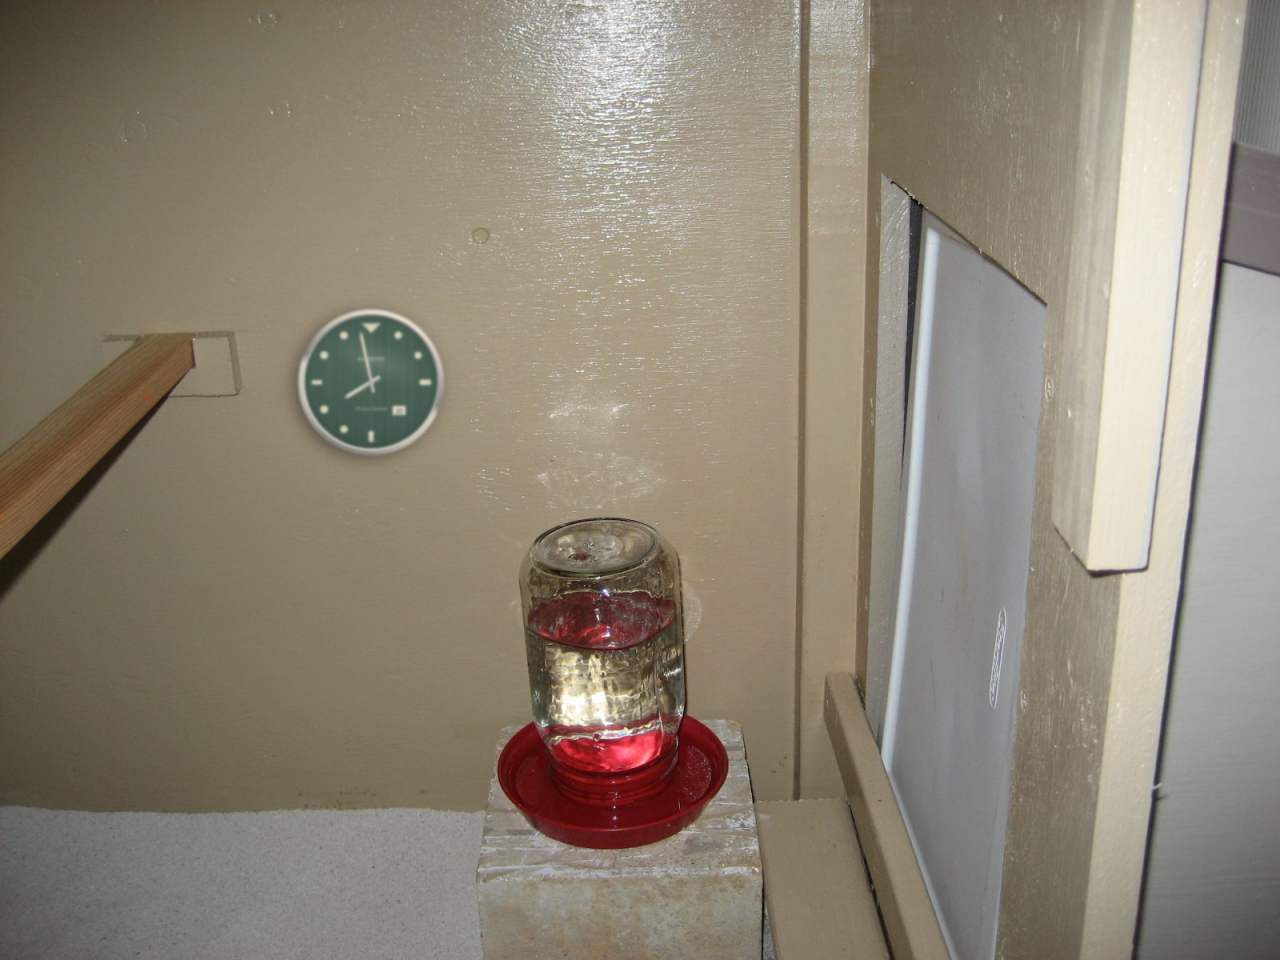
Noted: {"hour": 7, "minute": 58}
